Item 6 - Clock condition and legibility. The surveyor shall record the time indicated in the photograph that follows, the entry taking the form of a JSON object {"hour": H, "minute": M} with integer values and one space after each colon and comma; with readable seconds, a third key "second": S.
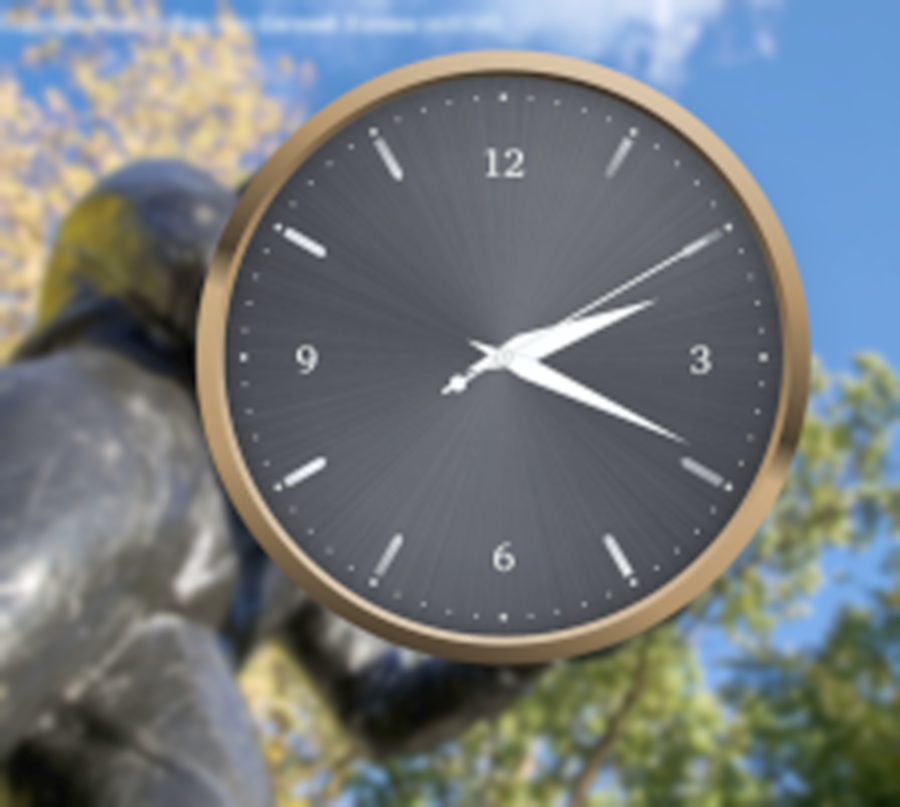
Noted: {"hour": 2, "minute": 19, "second": 10}
